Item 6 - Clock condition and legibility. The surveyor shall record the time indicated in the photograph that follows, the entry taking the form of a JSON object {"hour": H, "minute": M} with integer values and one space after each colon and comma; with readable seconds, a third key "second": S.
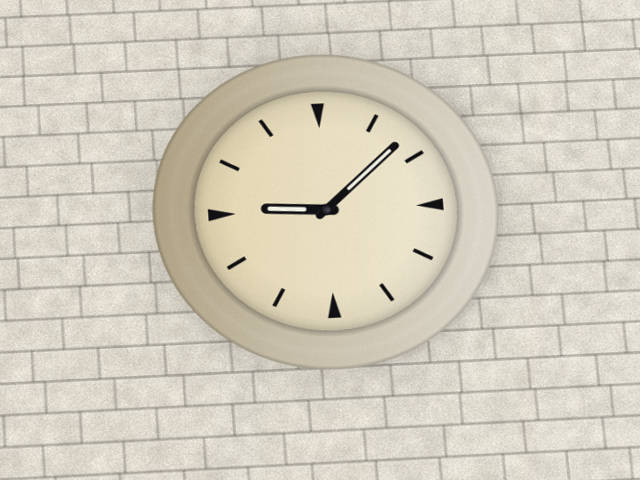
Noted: {"hour": 9, "minute": 8}
